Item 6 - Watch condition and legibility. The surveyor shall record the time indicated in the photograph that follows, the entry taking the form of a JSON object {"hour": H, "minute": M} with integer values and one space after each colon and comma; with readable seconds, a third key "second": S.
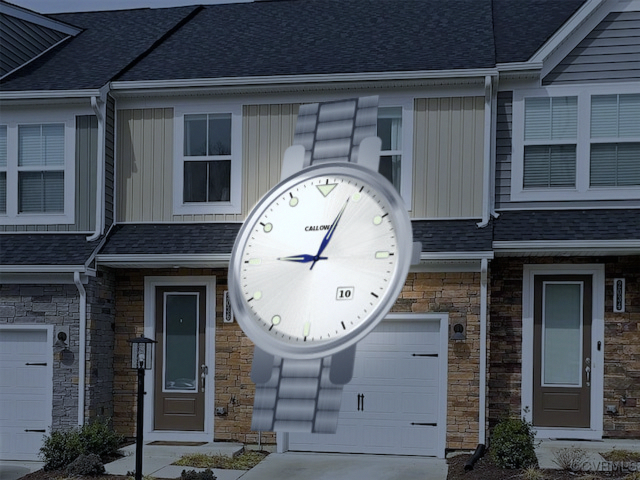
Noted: {"hour": 9, "minute": 4}
